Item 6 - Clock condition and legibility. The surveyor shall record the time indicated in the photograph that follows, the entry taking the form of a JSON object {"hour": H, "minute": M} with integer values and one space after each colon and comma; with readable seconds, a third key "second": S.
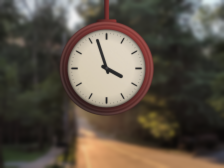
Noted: {"hour": 3, "minute": 57}
